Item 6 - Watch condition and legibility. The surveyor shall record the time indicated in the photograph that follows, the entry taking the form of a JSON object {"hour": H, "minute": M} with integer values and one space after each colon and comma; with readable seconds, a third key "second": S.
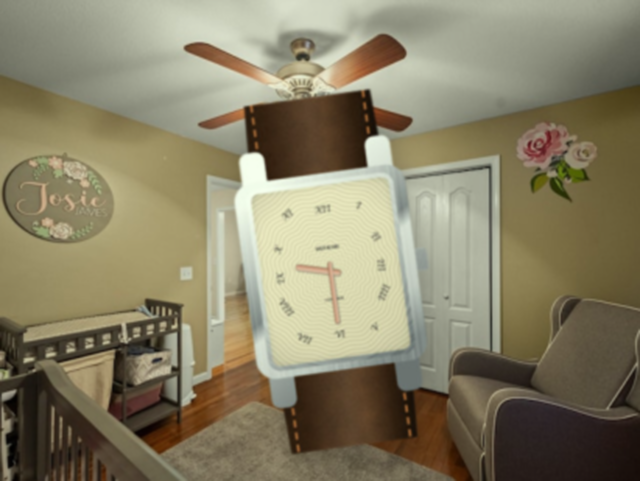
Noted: {"hour": 9, "minute": 30}
